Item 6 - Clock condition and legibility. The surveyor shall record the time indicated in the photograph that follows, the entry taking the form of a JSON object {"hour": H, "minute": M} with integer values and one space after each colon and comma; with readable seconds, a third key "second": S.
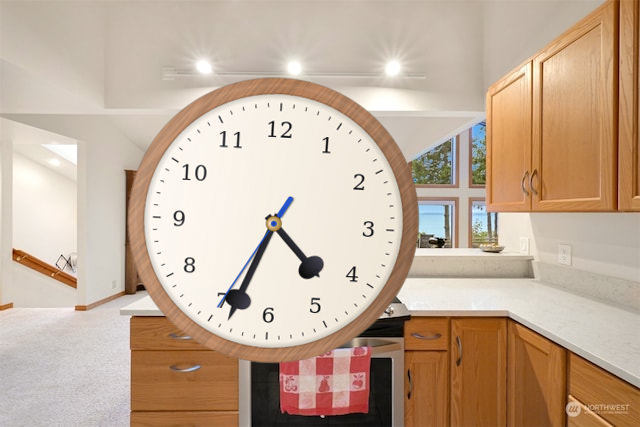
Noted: {"hour": 4, "minute": 33, "second": 35}
